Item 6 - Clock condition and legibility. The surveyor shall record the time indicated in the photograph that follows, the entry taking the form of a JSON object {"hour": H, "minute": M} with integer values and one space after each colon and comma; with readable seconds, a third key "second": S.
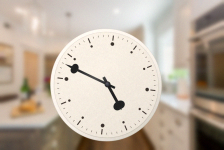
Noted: {"hour": 4, "minute": 48}
